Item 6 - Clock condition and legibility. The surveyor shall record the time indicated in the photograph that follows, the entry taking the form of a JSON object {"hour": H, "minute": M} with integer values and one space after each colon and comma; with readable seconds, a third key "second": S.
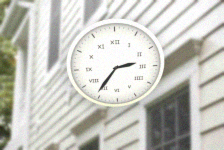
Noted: {"hour": 2, "minute": 36}
